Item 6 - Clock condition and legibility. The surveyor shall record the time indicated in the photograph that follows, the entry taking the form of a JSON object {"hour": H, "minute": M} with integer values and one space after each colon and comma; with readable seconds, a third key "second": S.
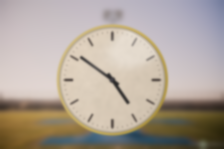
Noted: {"hour": 4, "minute": 51}
